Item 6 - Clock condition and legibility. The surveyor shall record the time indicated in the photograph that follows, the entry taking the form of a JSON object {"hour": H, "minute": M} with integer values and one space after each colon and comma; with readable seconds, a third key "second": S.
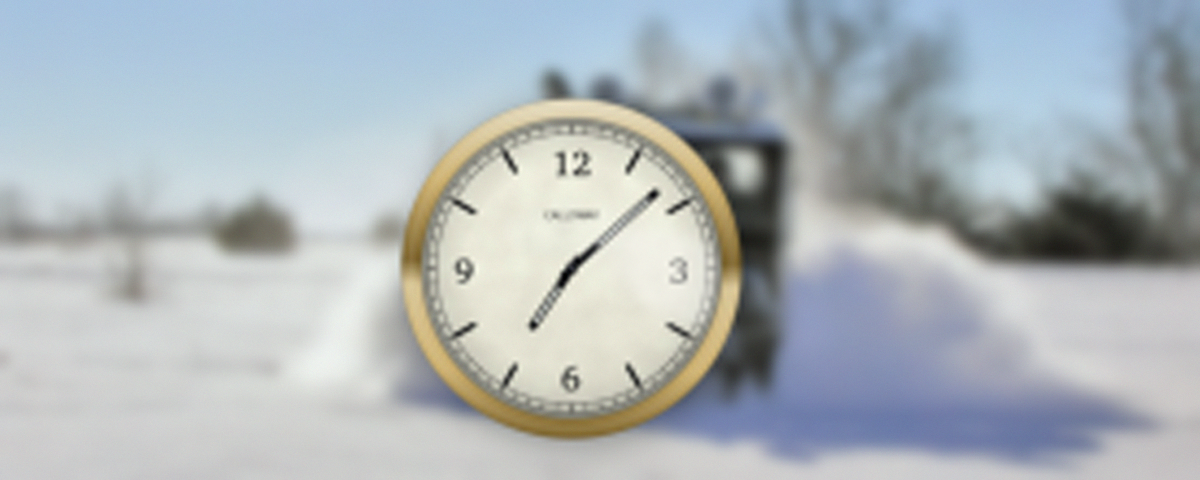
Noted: {"hour": 7, "minute": 8}
